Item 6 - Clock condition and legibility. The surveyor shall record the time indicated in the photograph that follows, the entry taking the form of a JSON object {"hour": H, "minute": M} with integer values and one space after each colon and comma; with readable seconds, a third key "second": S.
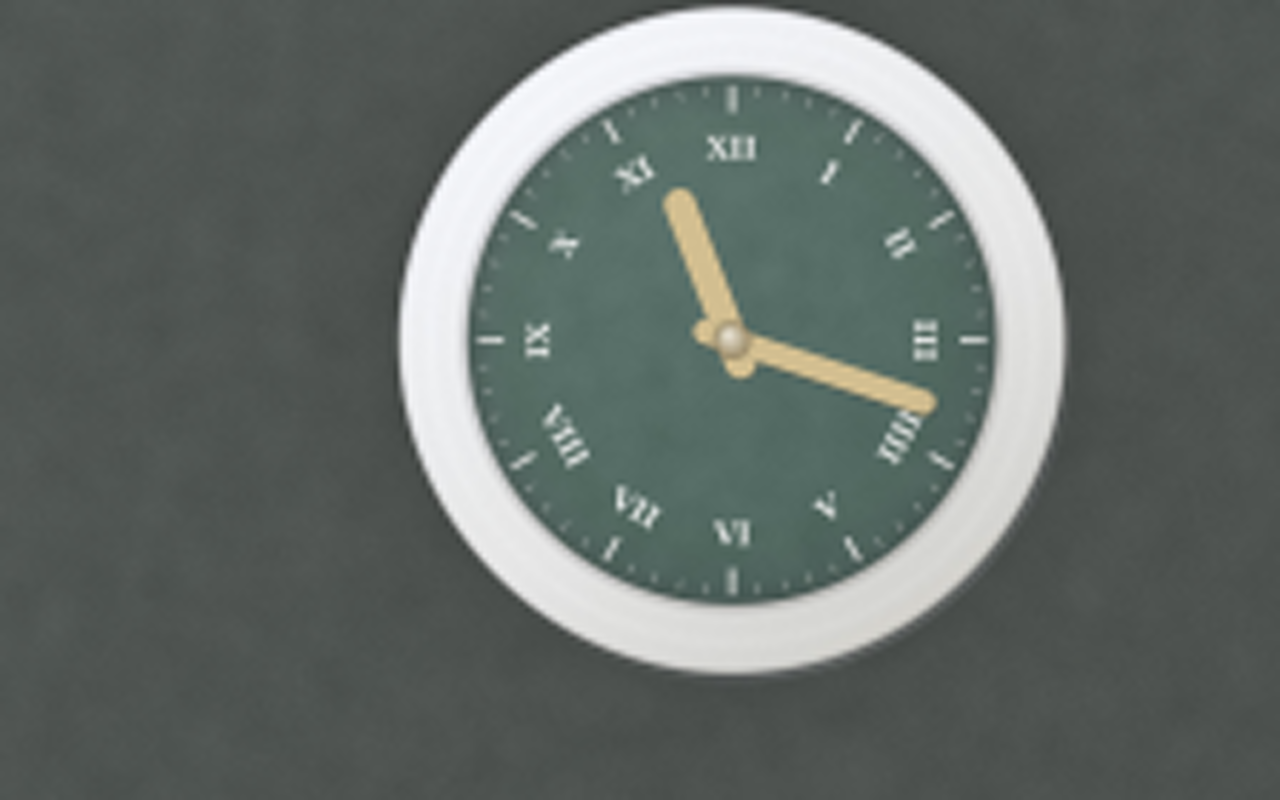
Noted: {"hour": 11, "minute": 18}
